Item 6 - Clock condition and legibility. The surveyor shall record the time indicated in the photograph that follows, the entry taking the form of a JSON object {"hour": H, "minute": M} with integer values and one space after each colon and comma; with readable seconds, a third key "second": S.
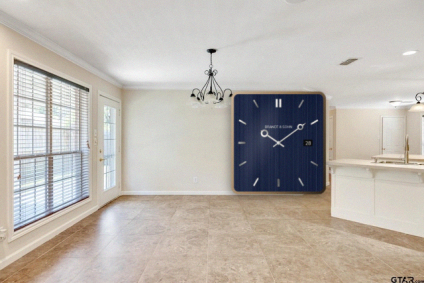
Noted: {"hour": 10, "minute": 9}
